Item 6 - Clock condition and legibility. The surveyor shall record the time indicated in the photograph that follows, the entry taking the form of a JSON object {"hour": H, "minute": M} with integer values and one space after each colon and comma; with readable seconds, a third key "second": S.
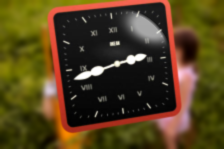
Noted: {"hour": 2, "minute": 43}
